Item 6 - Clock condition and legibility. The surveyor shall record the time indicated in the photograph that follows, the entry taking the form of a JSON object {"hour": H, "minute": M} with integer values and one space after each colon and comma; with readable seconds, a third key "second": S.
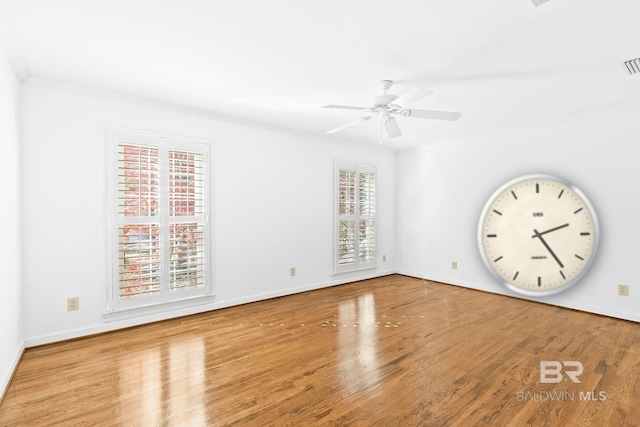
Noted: {"hour": 2, "minute": 24}
